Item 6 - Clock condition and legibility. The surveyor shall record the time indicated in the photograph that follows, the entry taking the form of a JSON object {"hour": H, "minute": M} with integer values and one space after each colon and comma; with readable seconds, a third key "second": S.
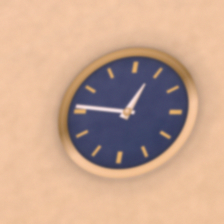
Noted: {"hour": 12, "minute": 46}
